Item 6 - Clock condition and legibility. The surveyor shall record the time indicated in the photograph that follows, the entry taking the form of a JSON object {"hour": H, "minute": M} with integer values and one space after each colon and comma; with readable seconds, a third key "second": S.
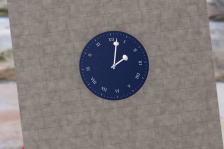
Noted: {"hour": 2, "minute": 2}
